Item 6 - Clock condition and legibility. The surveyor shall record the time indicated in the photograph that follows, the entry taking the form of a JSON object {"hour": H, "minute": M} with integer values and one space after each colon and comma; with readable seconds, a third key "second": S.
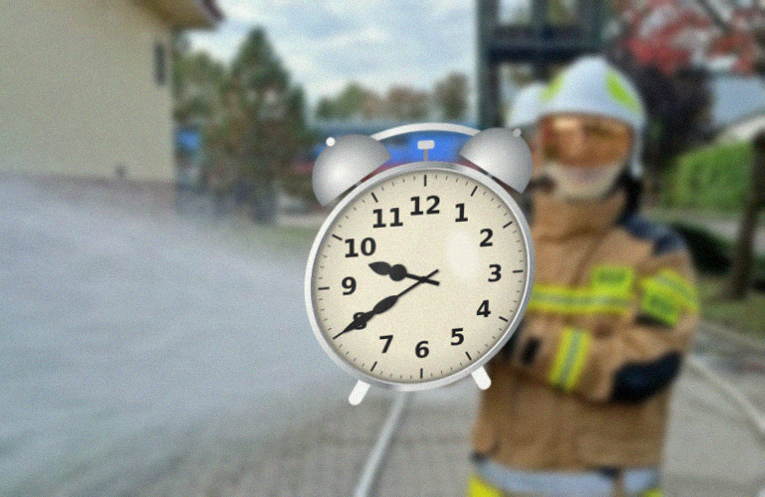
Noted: {"hour": 9, "minute": 40}
